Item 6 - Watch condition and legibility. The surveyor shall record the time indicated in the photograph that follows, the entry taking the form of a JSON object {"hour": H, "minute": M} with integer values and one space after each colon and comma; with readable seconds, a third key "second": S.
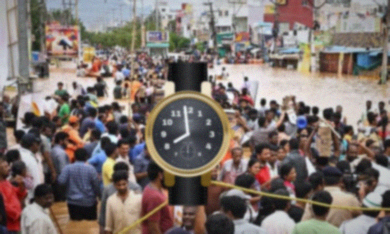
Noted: {"hour": 7, "minute": 59}
